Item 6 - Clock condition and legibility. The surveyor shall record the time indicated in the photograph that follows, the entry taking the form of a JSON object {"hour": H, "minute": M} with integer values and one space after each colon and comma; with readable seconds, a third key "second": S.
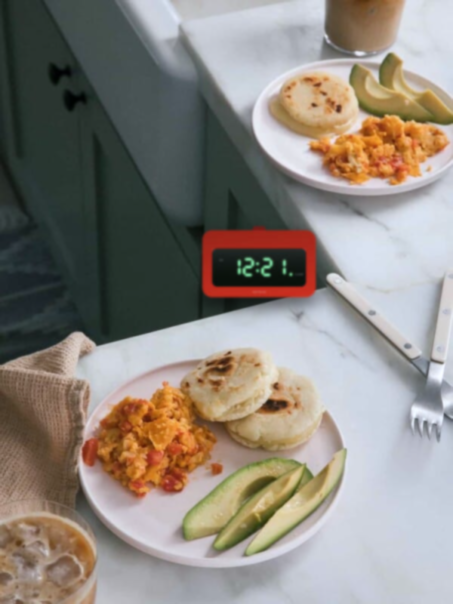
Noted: {"hour": 12, "minute": 21}
